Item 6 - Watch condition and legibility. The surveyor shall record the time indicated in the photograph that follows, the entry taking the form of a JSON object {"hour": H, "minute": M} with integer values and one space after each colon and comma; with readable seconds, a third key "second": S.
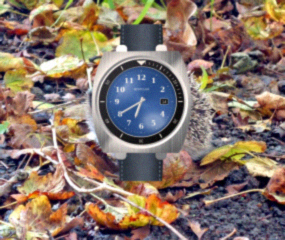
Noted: {"hour": 6, "minute": 40}
